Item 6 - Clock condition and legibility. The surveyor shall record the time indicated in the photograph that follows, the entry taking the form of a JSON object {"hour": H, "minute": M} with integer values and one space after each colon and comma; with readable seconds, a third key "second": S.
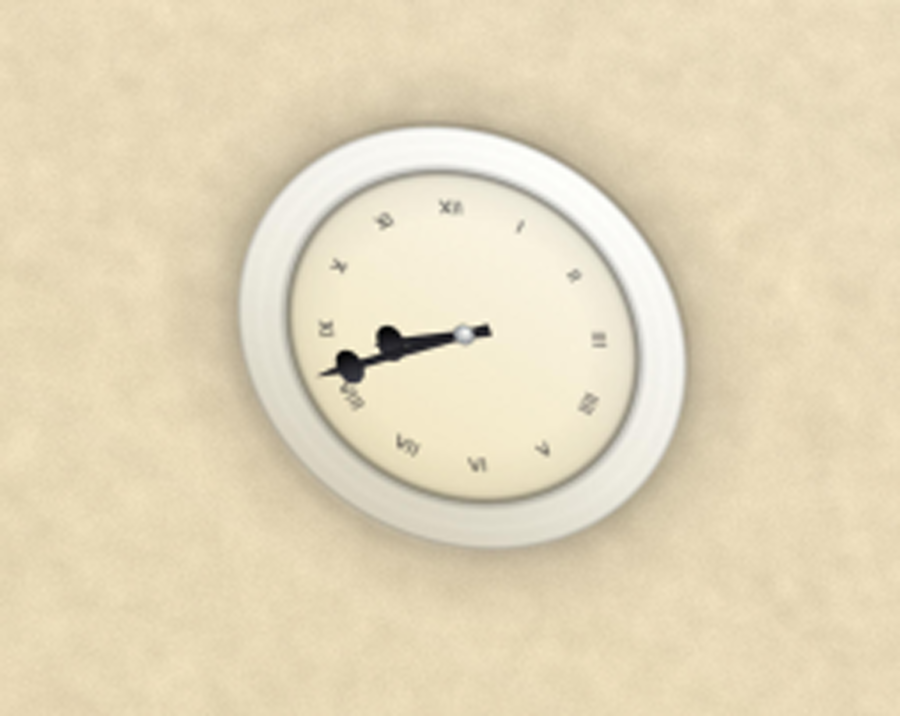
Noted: {"hour": 8, "minute": 42}
